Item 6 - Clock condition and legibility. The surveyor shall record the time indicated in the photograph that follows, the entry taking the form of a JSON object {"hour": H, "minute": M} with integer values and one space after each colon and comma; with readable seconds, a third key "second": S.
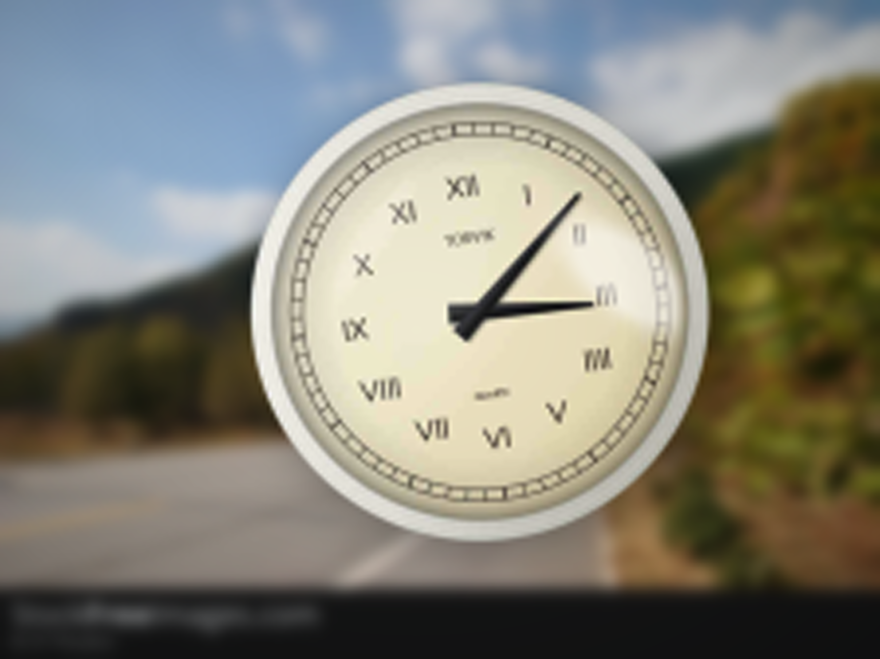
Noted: {"hour": 3, "minute": 8}
